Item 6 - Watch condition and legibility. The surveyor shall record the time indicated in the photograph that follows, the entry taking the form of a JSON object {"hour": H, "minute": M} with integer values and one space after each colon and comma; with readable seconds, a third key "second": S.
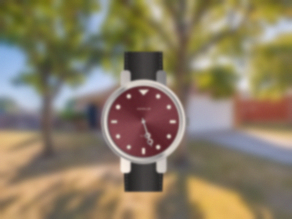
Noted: {"hour": 5, "minute": 27}
